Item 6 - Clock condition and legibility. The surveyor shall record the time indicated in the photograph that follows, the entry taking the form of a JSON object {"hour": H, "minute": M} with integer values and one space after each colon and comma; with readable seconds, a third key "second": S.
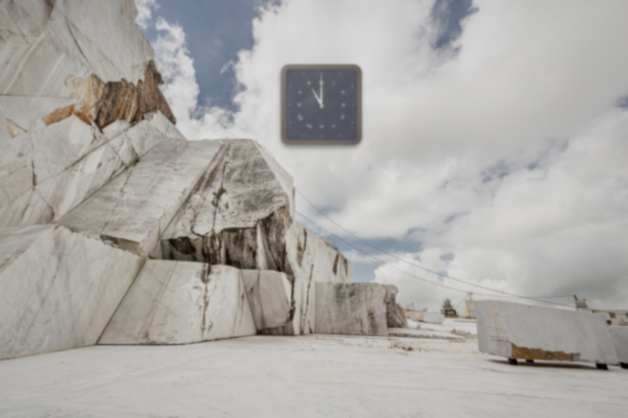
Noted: {"hour": 11, "minute": 0}
